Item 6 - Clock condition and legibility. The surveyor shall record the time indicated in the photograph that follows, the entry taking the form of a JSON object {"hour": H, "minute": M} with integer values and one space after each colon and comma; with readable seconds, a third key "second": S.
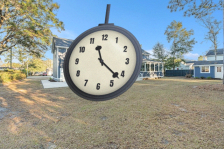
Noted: {"hour": 11, "minute": 22}
